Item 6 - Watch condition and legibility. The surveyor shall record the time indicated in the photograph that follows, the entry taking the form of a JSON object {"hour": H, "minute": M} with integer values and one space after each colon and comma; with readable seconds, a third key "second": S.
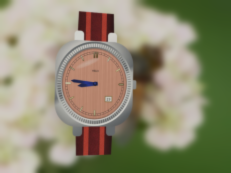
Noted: {"hour": 8, "minute": 46}
